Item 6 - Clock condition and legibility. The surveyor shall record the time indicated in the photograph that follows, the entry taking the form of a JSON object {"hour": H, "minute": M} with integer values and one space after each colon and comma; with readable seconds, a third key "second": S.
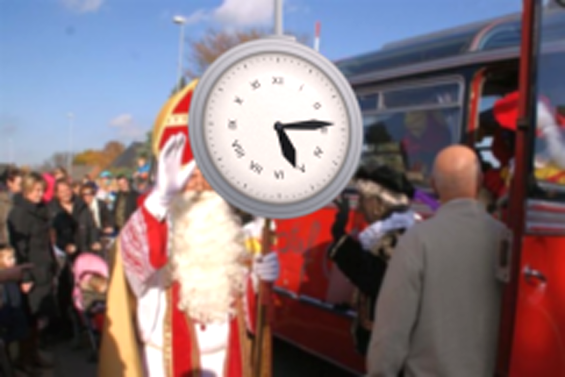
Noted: {"hour": 5, "minute": 14}
